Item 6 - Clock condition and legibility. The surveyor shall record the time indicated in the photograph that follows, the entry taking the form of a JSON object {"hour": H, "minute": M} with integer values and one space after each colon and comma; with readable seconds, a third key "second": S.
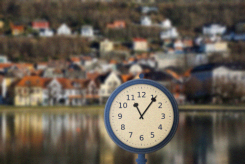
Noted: {"hour": 11, "minute": 6}
